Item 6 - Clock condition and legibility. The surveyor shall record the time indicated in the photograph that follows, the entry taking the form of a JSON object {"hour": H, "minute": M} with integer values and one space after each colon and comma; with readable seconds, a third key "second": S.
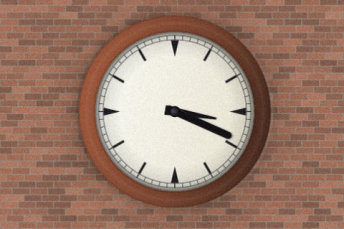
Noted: {"hour": 3, "minute": 19}
